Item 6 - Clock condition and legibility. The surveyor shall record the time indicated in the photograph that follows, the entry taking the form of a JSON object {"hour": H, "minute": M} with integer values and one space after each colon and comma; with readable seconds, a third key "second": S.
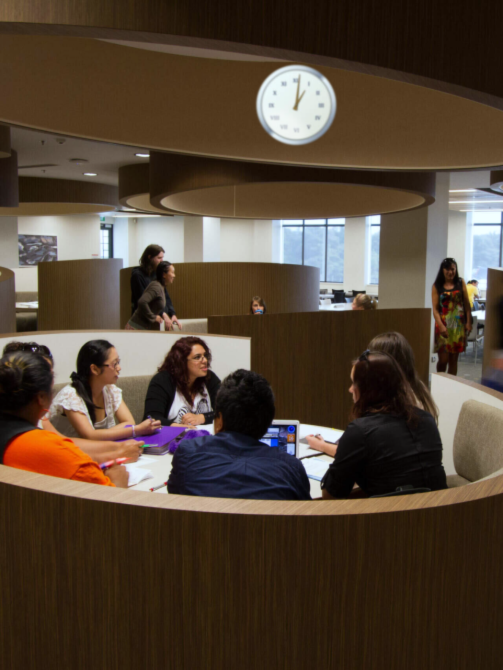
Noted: {"hour": 1, "minute": 1}
